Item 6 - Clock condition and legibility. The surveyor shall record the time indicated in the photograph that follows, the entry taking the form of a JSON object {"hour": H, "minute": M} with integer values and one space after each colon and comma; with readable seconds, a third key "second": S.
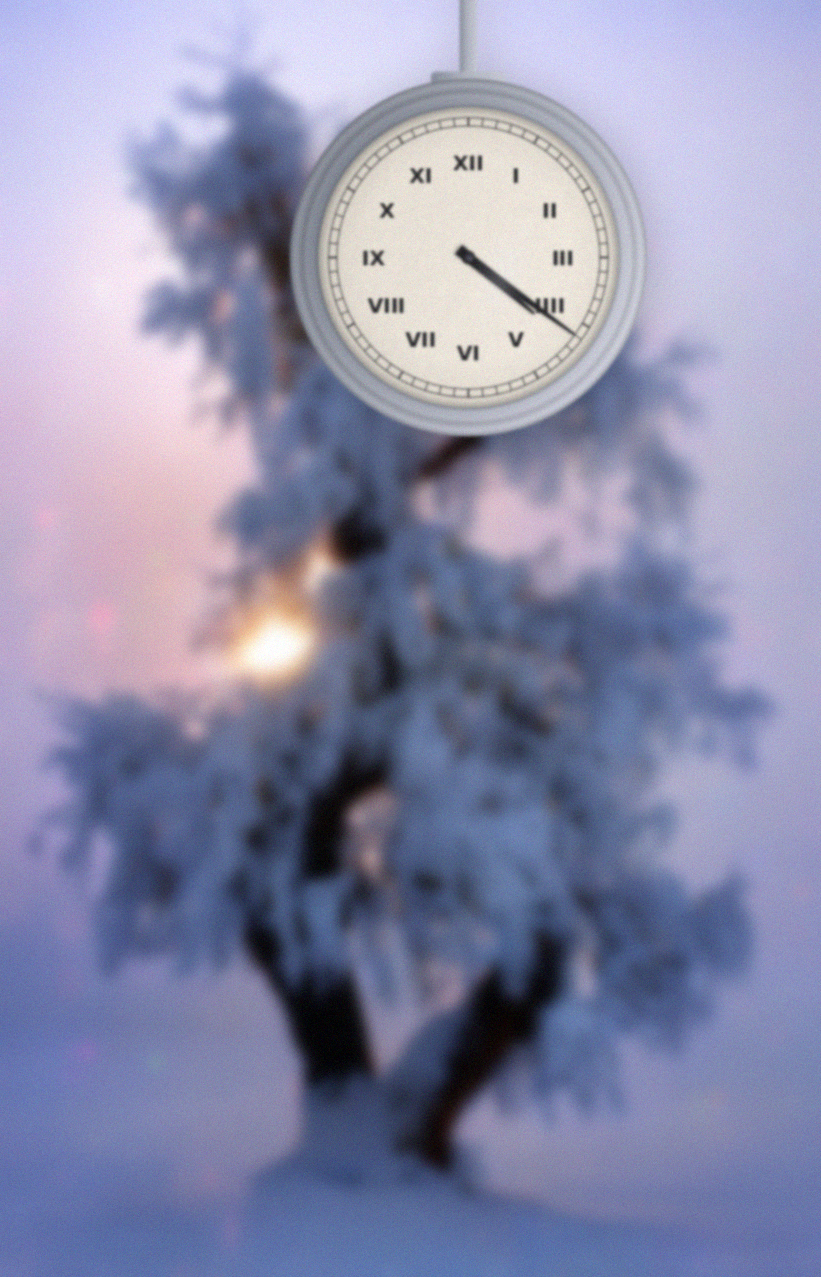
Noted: {"hour": 4, "minute": 21}
